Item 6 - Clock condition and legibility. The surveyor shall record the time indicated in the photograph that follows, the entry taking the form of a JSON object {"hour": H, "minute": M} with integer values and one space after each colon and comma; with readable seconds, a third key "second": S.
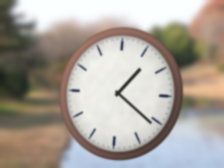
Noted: {"hour": 1, "minute": 21}
